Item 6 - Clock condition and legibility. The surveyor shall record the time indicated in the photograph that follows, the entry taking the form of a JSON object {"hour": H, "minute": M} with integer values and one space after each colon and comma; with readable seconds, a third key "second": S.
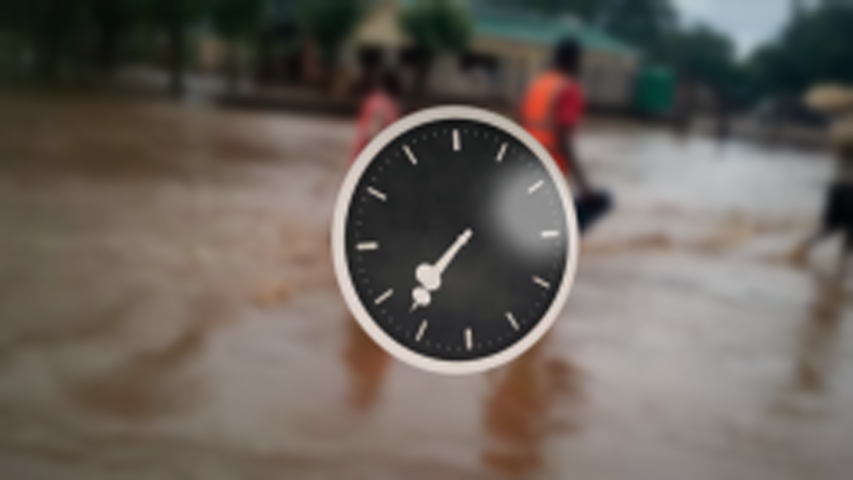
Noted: {"hour": 7, "minute": 37}
